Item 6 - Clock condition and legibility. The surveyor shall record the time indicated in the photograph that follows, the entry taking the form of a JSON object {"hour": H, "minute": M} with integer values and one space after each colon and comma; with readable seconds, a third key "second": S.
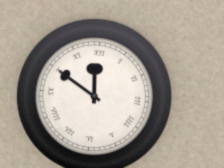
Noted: {"hour": 11, "minute": 50}
